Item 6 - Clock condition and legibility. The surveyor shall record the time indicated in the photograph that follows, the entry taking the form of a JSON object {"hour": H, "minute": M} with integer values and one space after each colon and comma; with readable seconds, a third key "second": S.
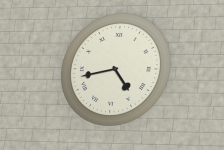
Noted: {"hour": 4, "minute": 43}
